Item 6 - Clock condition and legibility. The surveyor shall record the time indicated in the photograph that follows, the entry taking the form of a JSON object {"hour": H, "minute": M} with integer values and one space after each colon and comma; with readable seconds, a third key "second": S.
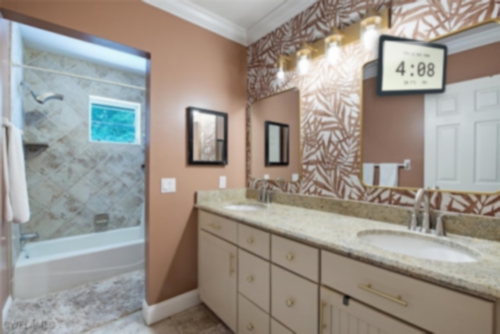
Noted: {"hour": 4, "minute": 8}
